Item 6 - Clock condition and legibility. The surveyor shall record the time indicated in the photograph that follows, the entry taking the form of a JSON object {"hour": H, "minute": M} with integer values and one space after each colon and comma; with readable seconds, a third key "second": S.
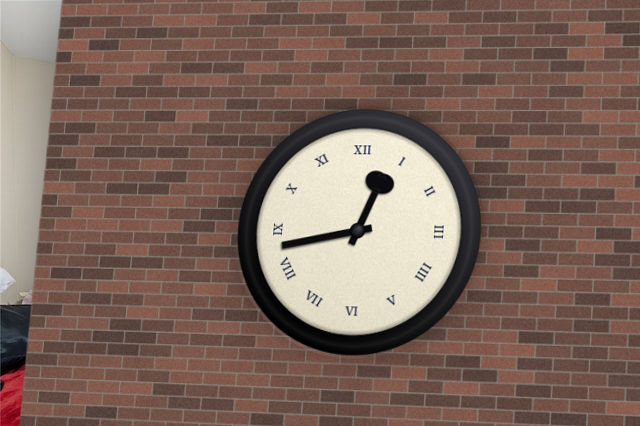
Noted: {"hour": 12, "minute": 43}
